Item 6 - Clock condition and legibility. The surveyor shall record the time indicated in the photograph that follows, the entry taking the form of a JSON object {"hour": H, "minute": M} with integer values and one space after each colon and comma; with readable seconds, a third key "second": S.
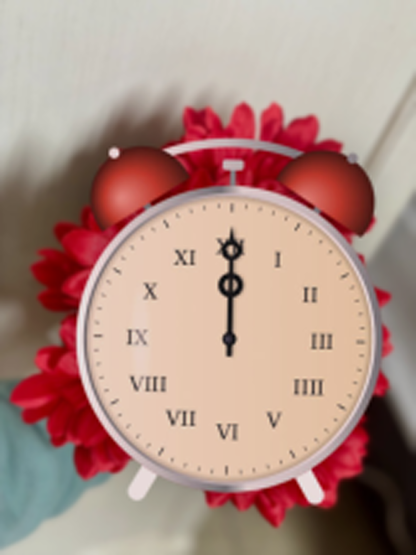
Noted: {"hour": 12, "minute": 0}
